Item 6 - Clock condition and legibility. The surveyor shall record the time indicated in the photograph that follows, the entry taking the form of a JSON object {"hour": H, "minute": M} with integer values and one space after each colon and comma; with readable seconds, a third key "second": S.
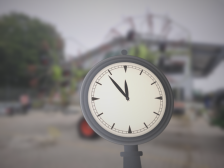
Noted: {"hour": 11, "minute": 54}
